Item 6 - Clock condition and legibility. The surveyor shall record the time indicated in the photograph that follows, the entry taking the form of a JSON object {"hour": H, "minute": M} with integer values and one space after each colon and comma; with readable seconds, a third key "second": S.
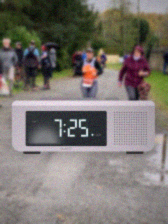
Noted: {"hour": 7, "minute": 25}
